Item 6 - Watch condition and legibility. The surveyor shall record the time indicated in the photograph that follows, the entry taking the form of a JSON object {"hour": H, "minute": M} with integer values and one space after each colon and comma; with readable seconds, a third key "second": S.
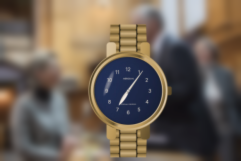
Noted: {"hour": 7, "minute": 6}
